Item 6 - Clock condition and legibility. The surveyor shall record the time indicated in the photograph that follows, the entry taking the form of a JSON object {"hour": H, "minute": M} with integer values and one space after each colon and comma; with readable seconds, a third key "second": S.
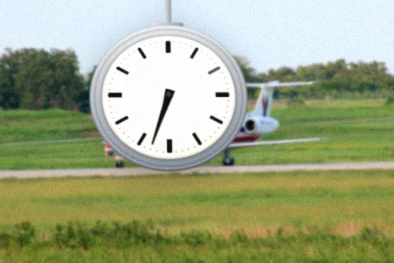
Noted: {"hour": 6, "minute": 33}
